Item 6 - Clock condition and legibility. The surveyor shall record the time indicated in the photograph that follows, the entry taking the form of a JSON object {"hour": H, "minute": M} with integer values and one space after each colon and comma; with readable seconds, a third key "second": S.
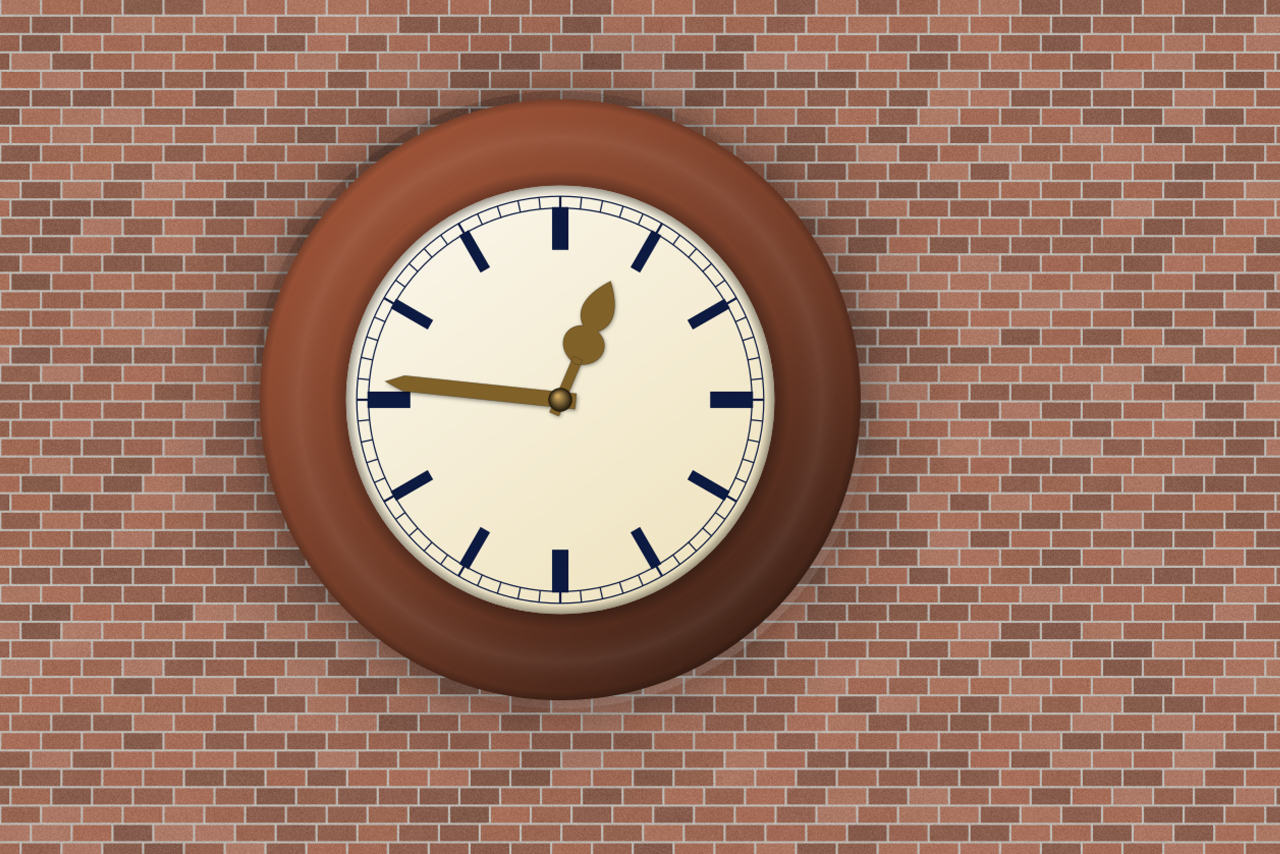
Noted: {"hour": 12, "minute": 46}
